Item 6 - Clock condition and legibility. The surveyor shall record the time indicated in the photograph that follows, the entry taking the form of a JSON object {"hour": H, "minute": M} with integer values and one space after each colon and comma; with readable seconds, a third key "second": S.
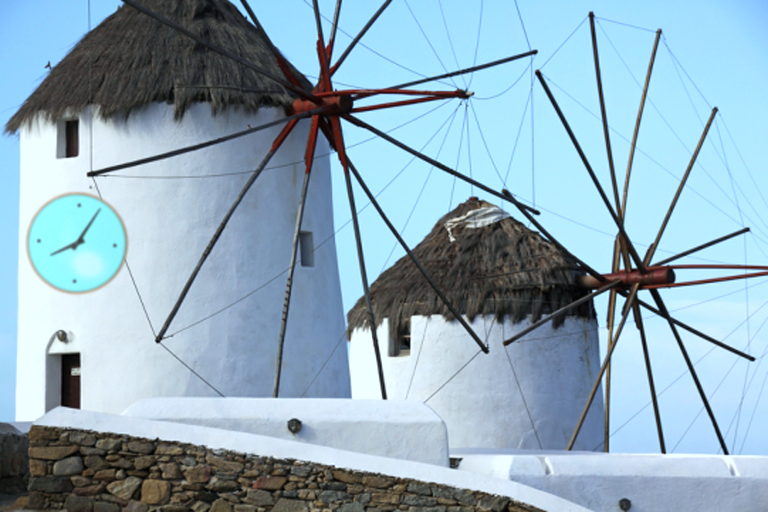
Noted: {"hour": 8, "minute": 5}
